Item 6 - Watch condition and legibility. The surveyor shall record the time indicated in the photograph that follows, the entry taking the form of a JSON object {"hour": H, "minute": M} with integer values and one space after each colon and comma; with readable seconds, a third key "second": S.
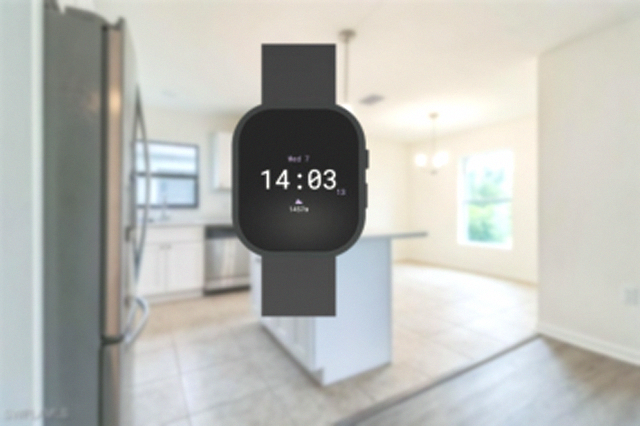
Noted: {"hour": 14, "minute": 3}
